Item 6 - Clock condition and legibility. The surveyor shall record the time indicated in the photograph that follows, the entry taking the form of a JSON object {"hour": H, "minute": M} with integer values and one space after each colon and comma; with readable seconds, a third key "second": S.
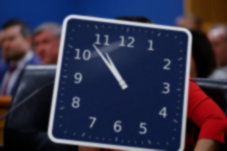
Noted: {"hour": 10, "minute": 53}
